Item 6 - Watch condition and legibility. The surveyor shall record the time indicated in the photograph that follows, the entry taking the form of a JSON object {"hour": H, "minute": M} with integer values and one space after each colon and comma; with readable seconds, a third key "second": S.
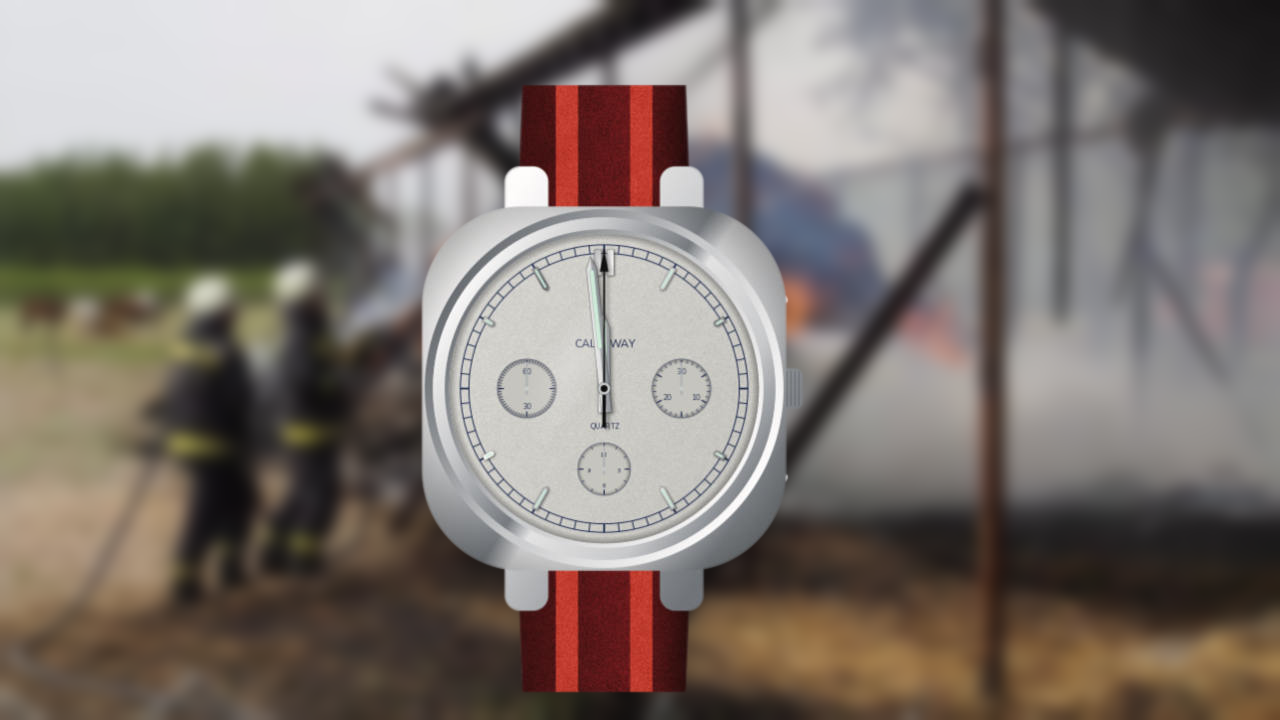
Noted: {"hour": 11, "minute": 59}
